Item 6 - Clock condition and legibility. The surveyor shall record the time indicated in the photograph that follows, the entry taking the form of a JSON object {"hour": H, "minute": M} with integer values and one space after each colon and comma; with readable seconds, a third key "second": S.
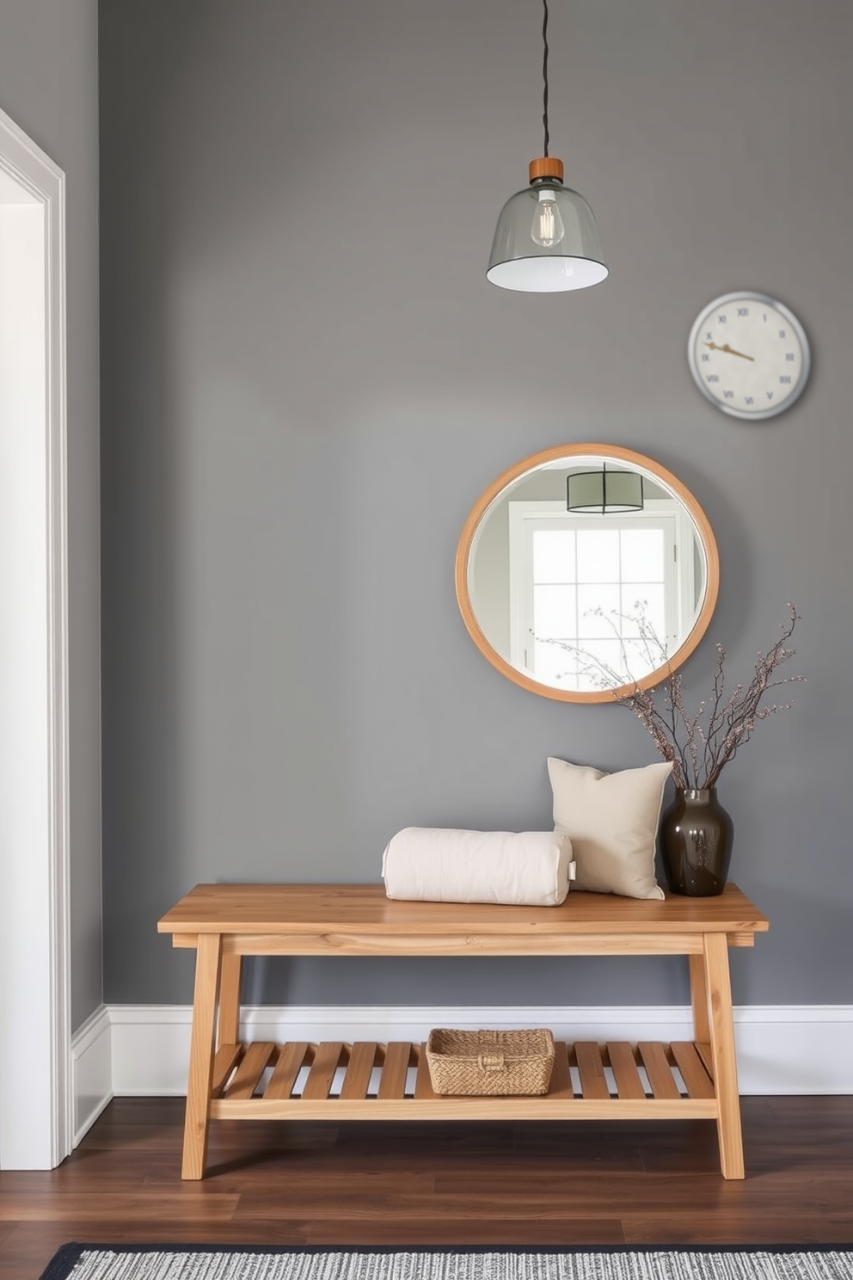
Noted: {"hour": 9, "minute": 48}
